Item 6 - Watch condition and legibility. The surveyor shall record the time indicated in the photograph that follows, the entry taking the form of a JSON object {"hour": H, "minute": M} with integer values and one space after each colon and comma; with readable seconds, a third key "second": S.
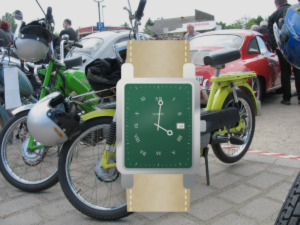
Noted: {"hour": 4, "minute": 1}
